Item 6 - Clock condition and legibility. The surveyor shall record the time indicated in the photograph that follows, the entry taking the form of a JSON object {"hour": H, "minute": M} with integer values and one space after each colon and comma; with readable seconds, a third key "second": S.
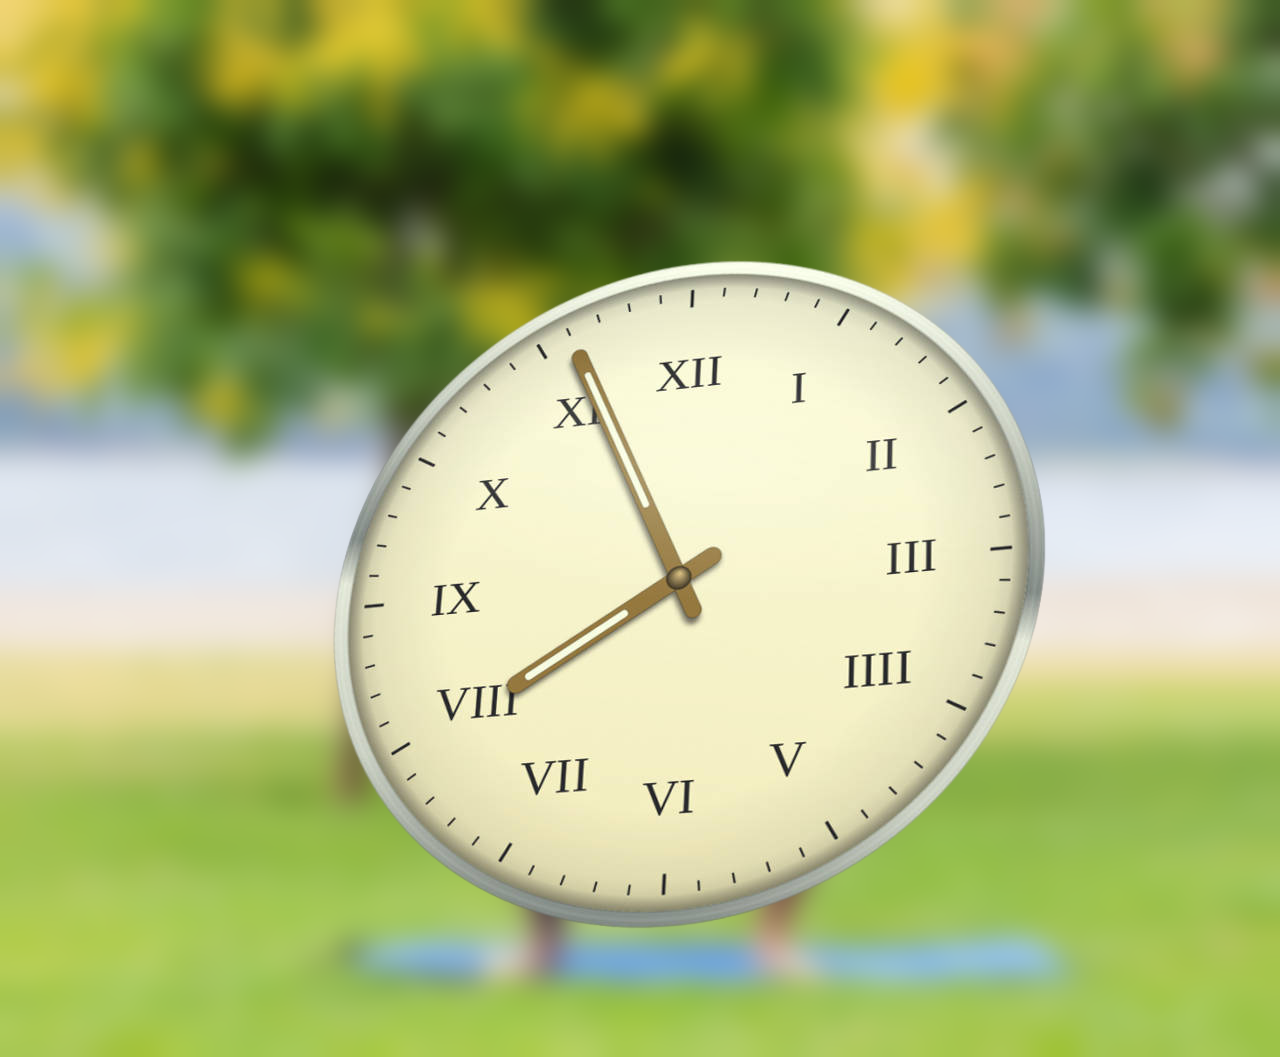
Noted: {"hour": 7, "minute": 56}
